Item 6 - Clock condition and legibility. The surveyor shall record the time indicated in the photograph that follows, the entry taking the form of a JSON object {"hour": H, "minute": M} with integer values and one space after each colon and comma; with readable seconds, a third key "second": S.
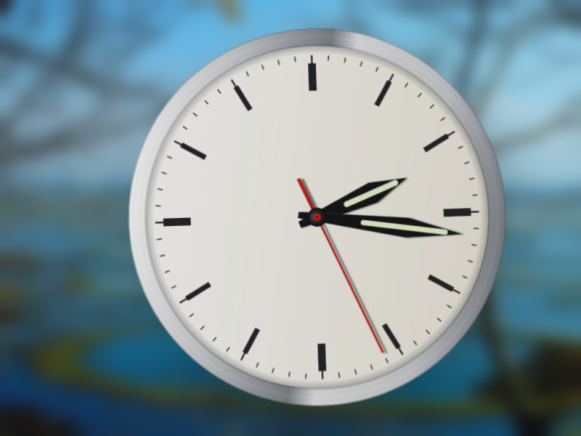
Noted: {"hour": 2, "minute": 16, "second": 26}
